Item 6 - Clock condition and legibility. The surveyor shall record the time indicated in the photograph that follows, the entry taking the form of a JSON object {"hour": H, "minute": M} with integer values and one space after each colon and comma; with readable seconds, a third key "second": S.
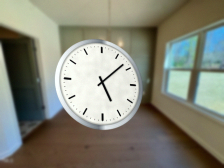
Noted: {"hour": 5, "minute": 8}
